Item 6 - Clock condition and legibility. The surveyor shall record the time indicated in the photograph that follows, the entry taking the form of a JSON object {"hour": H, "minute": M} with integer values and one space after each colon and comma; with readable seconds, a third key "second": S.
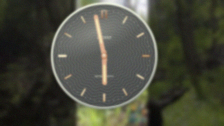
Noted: {"hour": 5, "minute": 58}
